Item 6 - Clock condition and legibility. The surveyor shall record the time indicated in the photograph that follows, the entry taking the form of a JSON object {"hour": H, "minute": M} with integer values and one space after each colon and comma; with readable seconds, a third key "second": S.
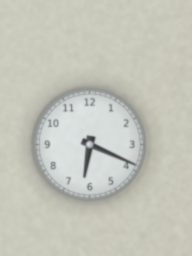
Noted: {"hour": 6, "minute": 19}
